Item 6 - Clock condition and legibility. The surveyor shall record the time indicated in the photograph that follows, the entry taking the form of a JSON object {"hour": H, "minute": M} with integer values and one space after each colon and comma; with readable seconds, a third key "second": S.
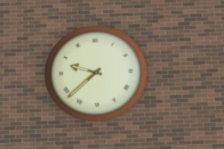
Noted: {"hour": 9, "minute": 38}
